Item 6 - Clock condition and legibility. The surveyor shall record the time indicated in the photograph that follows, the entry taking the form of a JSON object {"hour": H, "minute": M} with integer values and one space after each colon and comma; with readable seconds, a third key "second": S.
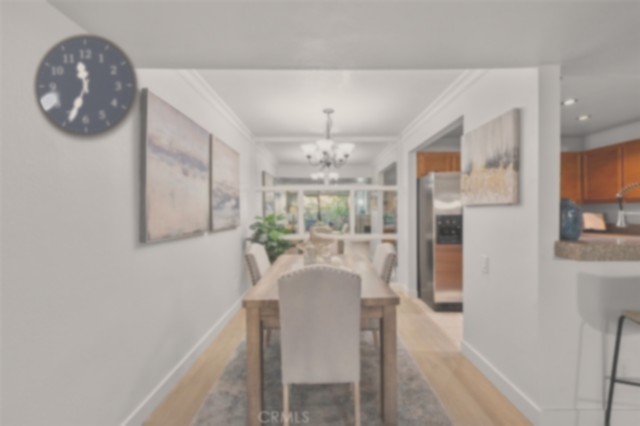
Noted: {"hour": 11, "minute": 34}
